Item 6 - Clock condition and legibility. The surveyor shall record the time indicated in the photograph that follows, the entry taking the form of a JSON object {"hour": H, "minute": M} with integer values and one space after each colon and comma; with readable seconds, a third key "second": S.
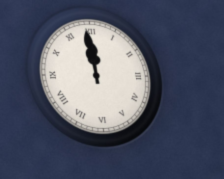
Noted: {"hour": 11, "minute": 59}
